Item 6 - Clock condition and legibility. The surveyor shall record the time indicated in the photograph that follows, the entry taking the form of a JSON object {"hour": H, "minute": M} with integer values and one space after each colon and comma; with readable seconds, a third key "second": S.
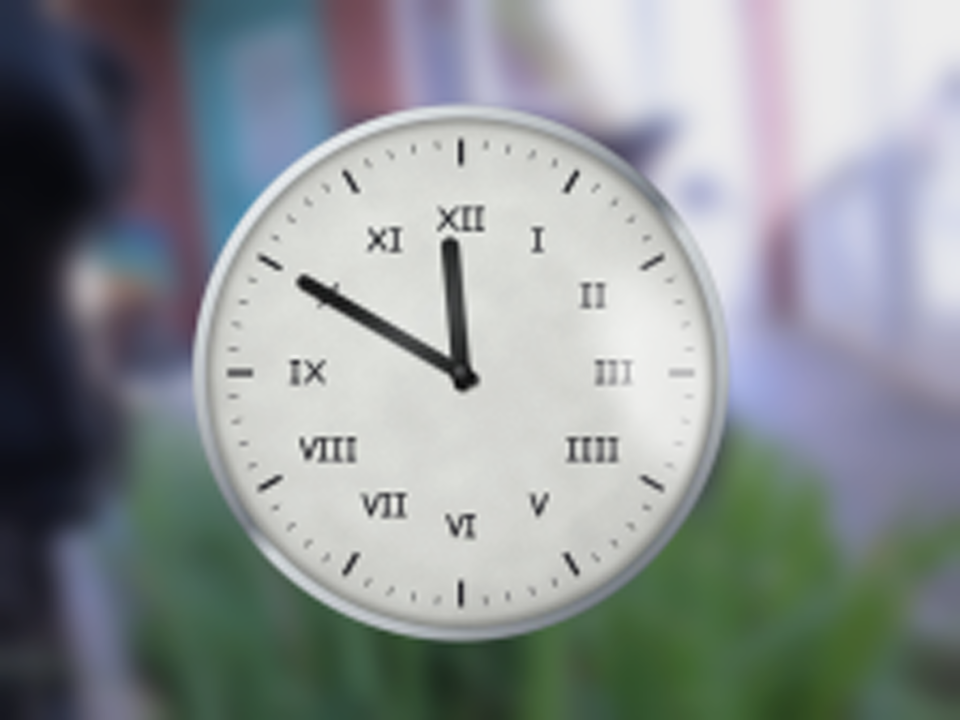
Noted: {"hour": 11, "minute": 50}
